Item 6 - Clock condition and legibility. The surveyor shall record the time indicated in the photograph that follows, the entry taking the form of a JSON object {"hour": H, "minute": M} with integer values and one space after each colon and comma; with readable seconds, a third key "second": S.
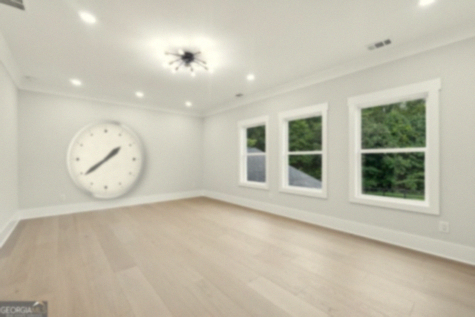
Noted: {"hour": 1, "minute": 39}
